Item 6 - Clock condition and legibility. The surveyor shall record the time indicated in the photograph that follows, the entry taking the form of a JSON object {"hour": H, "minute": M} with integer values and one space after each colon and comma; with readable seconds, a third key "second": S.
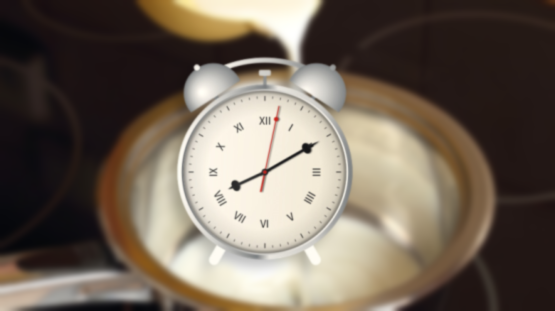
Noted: {"hour": 8, "minute": 10, "second": 2}
